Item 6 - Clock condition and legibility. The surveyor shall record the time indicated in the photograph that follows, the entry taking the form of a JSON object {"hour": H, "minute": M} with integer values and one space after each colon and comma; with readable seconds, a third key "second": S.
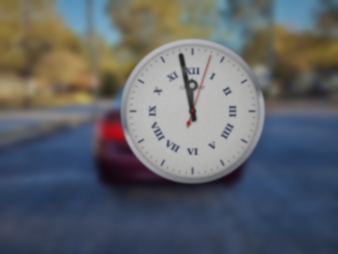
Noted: {"hour": 11, "minute": 58, "second": 3}
